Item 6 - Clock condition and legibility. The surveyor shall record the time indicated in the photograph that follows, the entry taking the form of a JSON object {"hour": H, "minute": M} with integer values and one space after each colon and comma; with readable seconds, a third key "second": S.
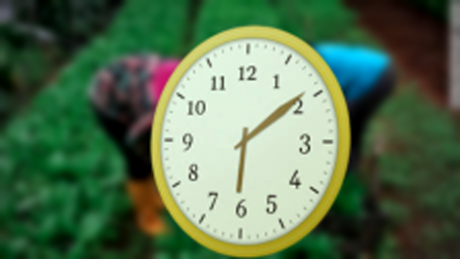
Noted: {"hour": 6, "minute": 9}
